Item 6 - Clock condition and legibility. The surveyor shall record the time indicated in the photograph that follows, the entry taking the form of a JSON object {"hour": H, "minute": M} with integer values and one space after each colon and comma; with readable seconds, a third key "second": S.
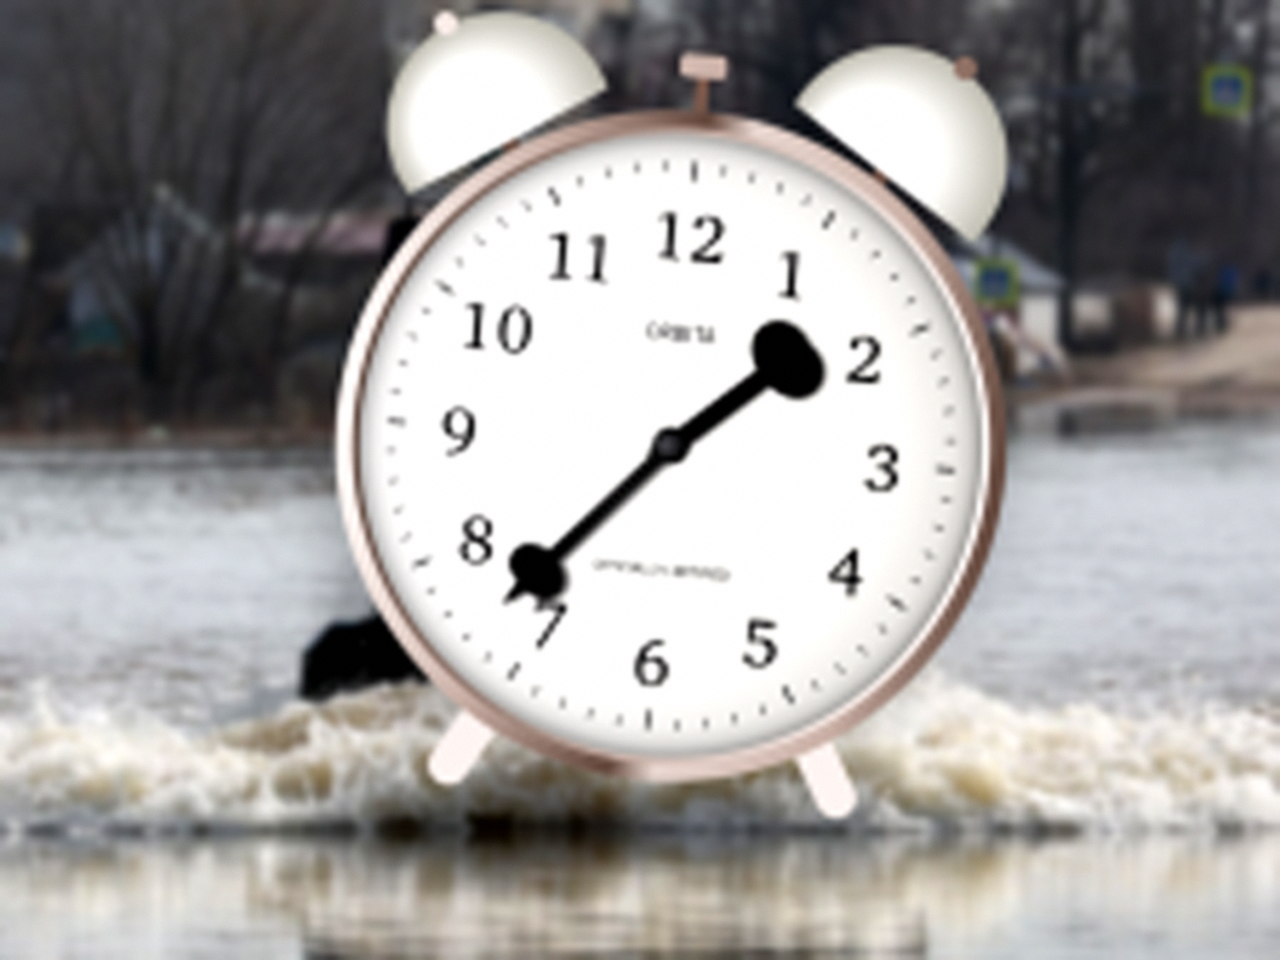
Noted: {"hour": 1, "minute": 37}
